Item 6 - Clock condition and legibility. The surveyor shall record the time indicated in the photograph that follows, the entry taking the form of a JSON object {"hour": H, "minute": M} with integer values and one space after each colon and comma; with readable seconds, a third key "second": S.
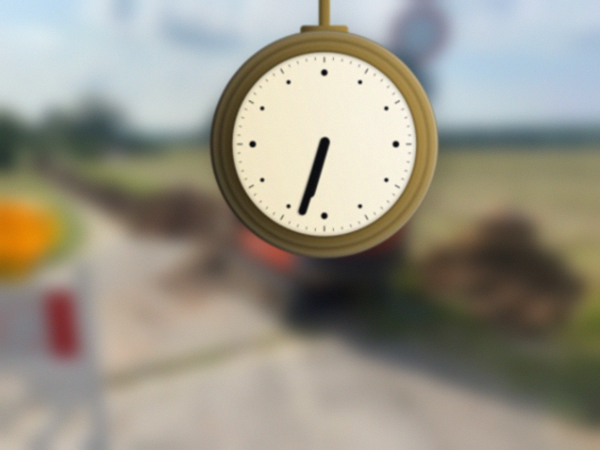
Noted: {"hour": 6, "minute": 33}
